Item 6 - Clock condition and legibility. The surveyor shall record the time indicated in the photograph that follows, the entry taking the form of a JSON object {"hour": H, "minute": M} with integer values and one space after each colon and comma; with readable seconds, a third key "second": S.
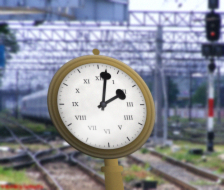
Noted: {"hour": 2, "minute": 2}
